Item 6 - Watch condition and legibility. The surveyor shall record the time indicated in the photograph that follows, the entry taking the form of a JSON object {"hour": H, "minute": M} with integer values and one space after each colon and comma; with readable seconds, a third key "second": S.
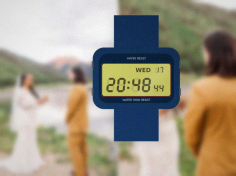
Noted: {"hour": 20, "minute": 48, "second": 44}
